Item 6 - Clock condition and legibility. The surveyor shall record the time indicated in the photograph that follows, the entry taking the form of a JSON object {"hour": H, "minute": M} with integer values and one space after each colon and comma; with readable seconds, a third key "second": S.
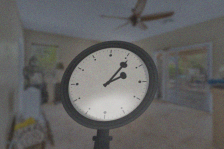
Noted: {"hour": 2, "minute": 6}
